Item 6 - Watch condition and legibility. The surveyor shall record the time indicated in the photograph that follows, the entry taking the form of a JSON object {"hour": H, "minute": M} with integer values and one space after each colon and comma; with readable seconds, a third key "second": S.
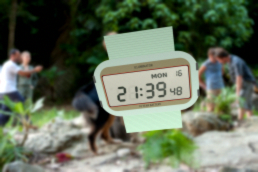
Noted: {"hour": 21, "minute": 39, "second": 48}
